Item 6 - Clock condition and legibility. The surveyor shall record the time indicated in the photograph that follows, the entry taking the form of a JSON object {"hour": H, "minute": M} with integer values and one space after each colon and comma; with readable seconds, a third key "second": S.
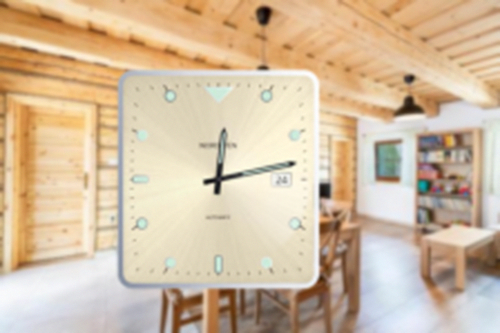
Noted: {"hour": 12, "minute": 13}
